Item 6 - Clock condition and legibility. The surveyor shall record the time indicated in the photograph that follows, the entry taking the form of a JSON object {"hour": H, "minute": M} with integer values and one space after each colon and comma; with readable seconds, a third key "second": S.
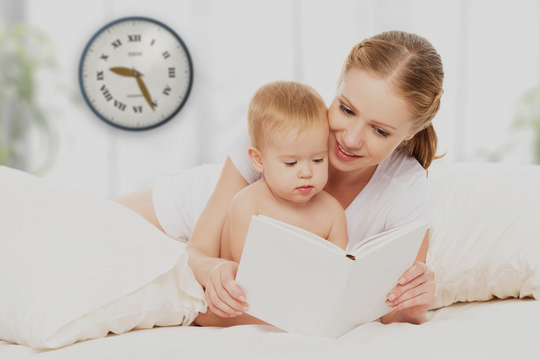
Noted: {"hour": 9, "minute": 26}
